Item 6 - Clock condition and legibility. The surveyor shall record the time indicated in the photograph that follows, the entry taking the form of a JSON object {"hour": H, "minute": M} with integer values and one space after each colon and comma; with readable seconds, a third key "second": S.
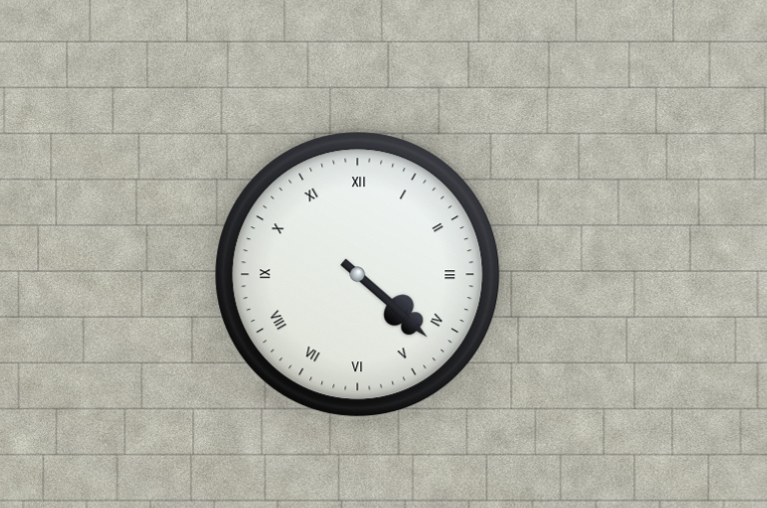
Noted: {"hour": 4, "minute": 22}
